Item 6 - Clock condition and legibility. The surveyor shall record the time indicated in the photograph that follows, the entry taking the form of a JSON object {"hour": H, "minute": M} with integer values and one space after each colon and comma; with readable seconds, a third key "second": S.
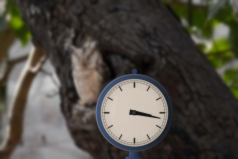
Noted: {"hour": 3, "minute": 17}
